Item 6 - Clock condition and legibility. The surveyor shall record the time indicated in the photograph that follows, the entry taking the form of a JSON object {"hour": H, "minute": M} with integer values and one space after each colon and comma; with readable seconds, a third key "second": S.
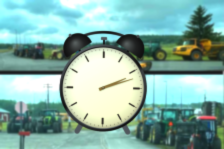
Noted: {"hour": 2, "minute": 12}
